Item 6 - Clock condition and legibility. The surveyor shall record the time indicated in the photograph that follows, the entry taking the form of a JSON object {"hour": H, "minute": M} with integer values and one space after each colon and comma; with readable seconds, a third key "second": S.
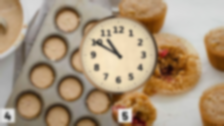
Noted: {"hour": 10, "minute": 50}
